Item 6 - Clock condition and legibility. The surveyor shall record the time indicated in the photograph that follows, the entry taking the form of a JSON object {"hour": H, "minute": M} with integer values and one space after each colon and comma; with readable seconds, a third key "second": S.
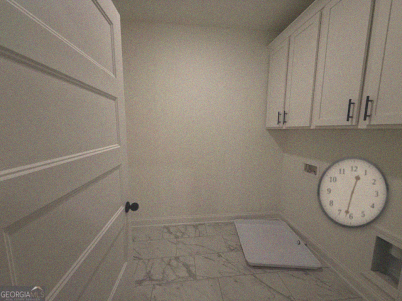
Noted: {"hour": 12, "minute": 32}
